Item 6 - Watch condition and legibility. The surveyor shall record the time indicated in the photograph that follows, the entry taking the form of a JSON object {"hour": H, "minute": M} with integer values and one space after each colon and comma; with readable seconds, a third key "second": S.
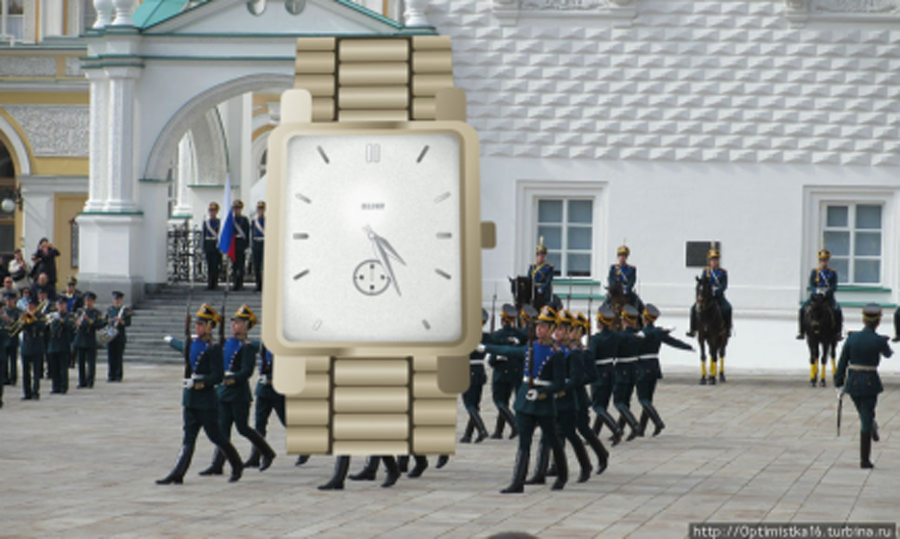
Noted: {"hour": 4, "minute": 26}
